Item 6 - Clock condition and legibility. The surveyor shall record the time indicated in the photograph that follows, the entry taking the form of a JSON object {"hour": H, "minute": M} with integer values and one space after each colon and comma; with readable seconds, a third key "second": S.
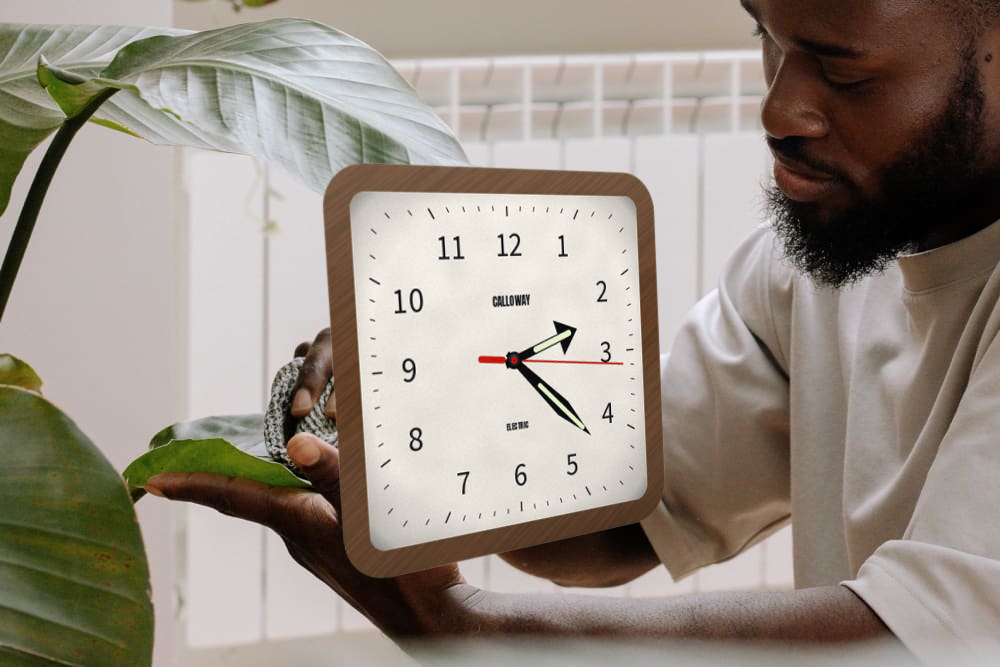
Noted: {"hour": 2, "minute": 22, "second": 16}
